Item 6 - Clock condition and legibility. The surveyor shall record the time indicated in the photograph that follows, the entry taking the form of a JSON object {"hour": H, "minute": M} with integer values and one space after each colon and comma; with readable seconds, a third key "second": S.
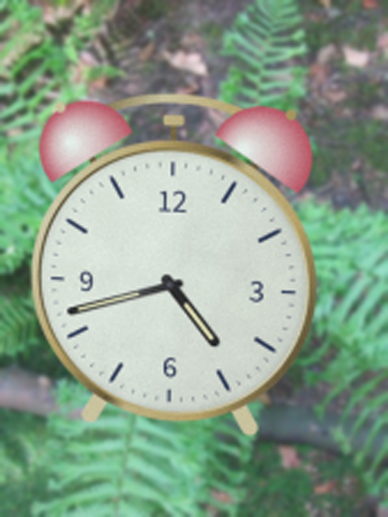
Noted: {"hour": 4, "minute": 42}
